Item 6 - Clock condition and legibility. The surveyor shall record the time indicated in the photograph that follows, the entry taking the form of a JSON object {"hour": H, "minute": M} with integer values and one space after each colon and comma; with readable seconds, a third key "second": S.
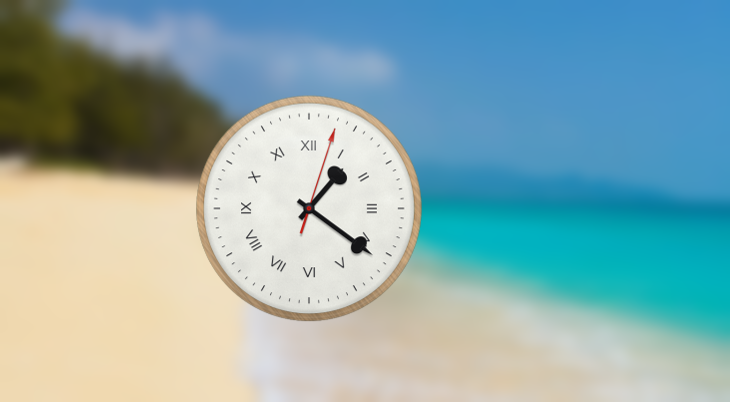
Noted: {"hour": 1, "minute": 21, "second": 3}
